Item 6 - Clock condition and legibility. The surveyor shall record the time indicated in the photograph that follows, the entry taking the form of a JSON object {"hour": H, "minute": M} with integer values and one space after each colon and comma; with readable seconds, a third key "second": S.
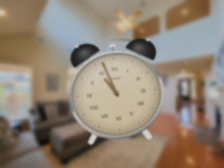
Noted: {"hour": 10, "minute": 57}
